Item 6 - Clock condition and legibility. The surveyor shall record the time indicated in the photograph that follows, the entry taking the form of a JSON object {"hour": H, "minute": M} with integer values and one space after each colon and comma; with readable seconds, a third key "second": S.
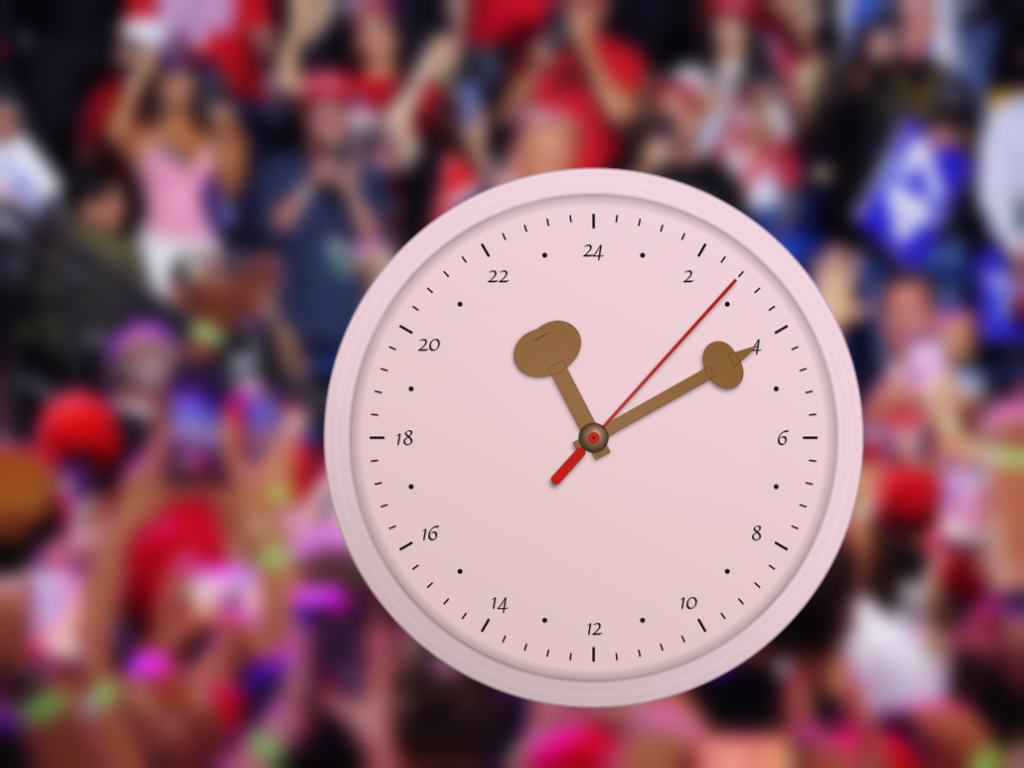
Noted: {"hour": 22, "minute": 10, "second": 7}
